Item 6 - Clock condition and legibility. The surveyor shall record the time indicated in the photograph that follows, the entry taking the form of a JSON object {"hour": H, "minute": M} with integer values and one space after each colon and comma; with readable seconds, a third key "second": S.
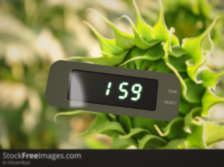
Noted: {"hour": 1, "minute": 59}
